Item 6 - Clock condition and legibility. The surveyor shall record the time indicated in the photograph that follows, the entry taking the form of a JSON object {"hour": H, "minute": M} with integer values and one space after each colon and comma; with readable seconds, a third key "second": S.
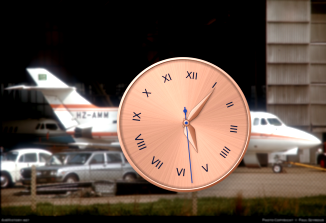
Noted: {"hour": 5, "minute": 5, "second": 28}
